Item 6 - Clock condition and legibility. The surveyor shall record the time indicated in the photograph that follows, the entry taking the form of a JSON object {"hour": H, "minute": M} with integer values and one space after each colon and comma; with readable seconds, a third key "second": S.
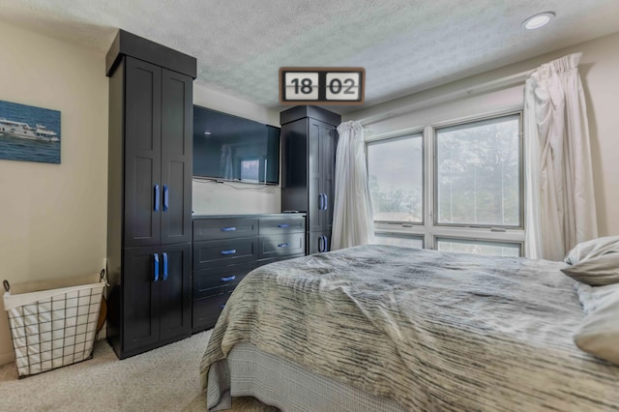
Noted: {"hour": 18, "minute": 2}
